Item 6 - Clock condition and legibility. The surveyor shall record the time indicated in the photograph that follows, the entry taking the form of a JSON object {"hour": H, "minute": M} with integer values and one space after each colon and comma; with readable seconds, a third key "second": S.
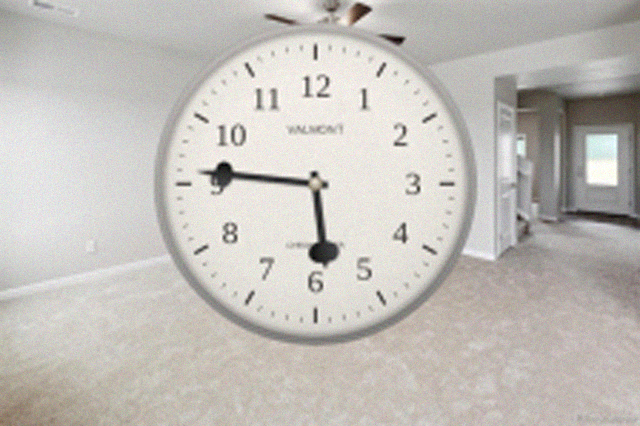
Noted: {"hour": 5, "minute": 46}
